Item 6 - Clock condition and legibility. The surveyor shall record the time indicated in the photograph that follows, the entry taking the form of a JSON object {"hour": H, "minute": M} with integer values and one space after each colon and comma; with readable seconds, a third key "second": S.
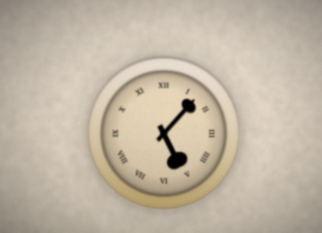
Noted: {"hour": 5, "minute": 7}
